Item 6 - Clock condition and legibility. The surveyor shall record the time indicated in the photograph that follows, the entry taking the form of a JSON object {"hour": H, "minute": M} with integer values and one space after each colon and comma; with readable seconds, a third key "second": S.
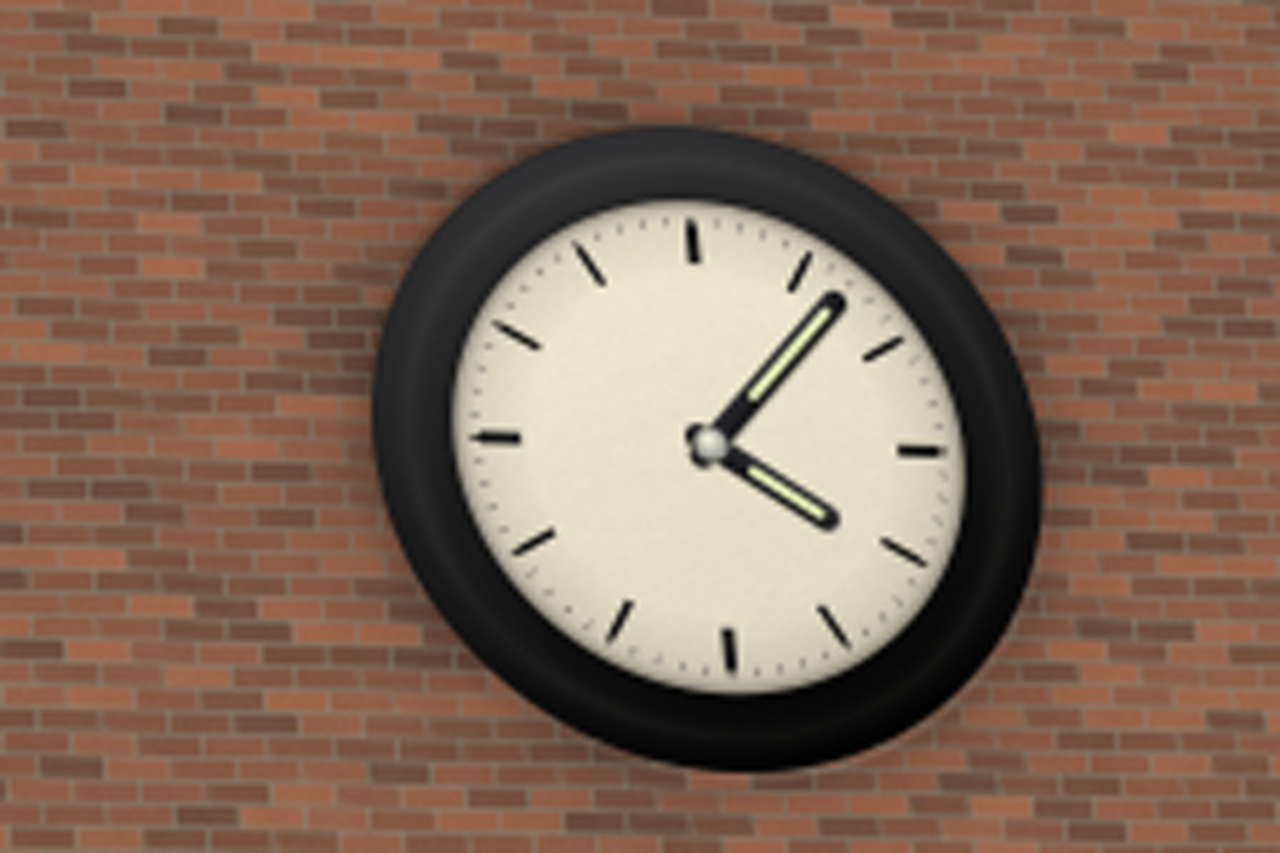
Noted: {"hour": 4, "minute": 7}
